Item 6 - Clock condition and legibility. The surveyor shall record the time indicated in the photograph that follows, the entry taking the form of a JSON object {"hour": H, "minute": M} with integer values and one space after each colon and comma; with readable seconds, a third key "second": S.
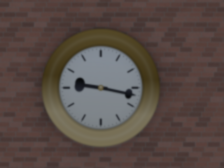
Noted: {"hour": 9, "minute": 17}
